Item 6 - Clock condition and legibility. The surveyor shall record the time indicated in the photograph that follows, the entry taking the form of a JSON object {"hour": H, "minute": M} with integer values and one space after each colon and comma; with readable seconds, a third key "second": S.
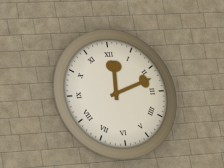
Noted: {"hour": 12, "minute": 12}
